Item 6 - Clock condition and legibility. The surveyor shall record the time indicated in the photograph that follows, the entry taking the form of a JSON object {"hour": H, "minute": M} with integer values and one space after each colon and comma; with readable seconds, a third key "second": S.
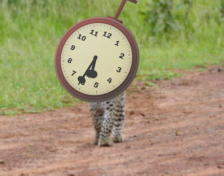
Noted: {"hour": 5, "minute": 31}
